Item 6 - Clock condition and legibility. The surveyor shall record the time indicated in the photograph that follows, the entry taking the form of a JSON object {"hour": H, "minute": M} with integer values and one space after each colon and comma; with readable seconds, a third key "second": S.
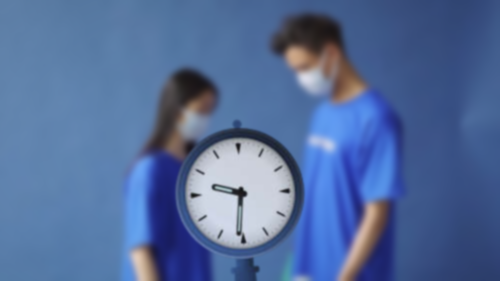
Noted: {"hour": 9, "minute": 31}
